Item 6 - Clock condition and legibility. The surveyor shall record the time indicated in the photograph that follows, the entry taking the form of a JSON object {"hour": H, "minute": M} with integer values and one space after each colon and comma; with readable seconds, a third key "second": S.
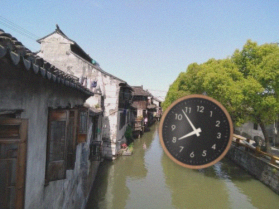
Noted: {"hour": 7, "minute": 53}
